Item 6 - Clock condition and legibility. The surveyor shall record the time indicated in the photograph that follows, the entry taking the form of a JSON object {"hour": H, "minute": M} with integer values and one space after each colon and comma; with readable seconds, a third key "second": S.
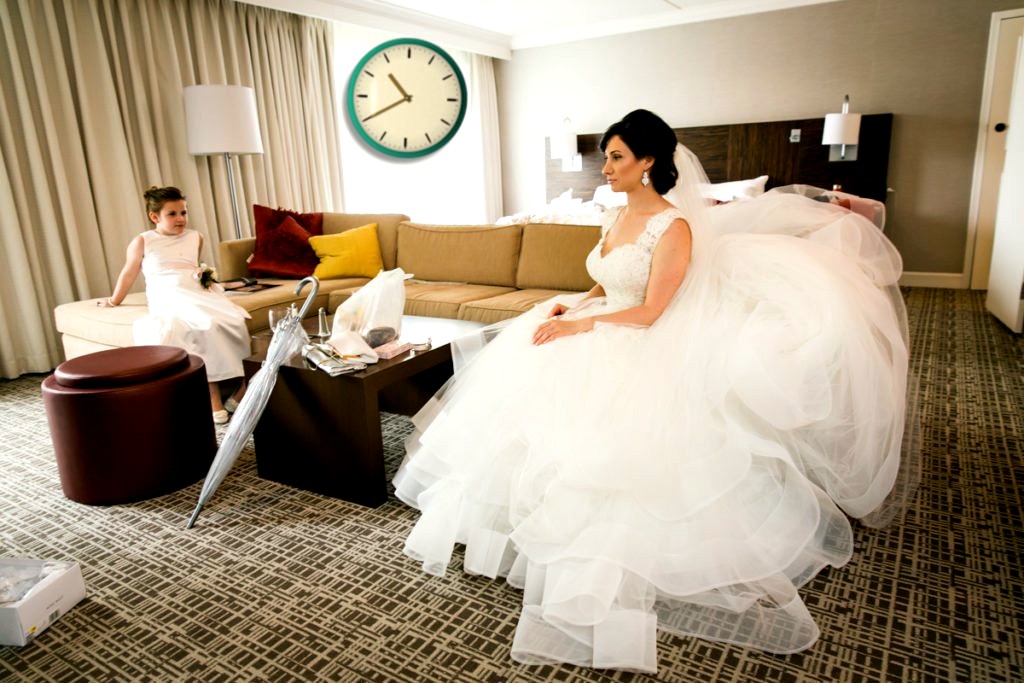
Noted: {"hour": 10, "minute": 40}
